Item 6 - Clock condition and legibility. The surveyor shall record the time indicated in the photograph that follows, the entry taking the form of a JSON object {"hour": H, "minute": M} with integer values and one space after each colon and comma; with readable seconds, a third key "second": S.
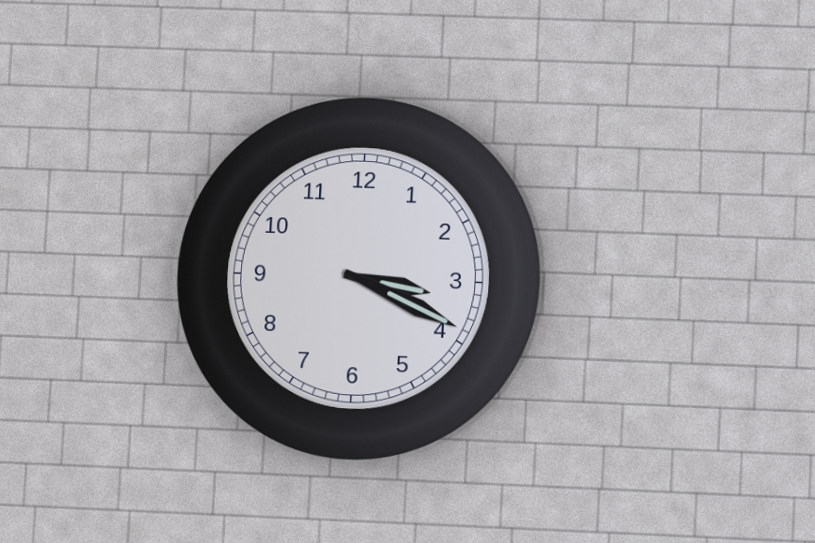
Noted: {"hour": 3, "minute": 19}
